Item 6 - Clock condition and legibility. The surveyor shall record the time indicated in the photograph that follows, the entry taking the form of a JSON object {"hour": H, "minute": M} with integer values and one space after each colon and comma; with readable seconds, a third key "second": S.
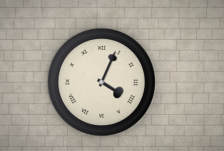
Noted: {"hour": 4, "minute": 4}
